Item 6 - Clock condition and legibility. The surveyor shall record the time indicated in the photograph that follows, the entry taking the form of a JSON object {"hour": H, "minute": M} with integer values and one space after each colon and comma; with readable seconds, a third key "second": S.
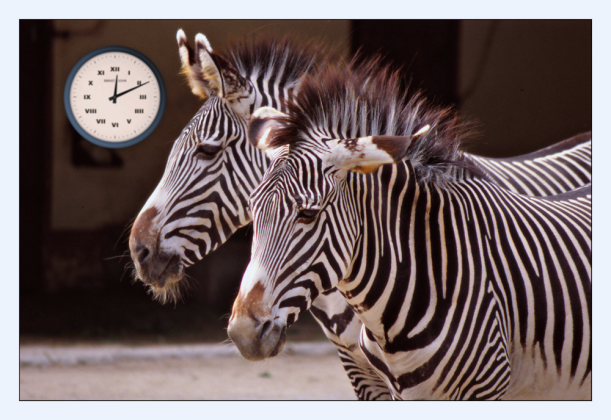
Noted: {"hour": 12, "minute": 11}
